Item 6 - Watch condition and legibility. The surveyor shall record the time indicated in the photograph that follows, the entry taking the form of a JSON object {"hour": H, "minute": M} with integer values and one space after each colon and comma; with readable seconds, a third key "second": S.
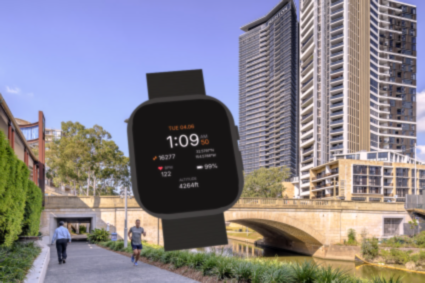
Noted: {"hour": 1, "minute": 9}
